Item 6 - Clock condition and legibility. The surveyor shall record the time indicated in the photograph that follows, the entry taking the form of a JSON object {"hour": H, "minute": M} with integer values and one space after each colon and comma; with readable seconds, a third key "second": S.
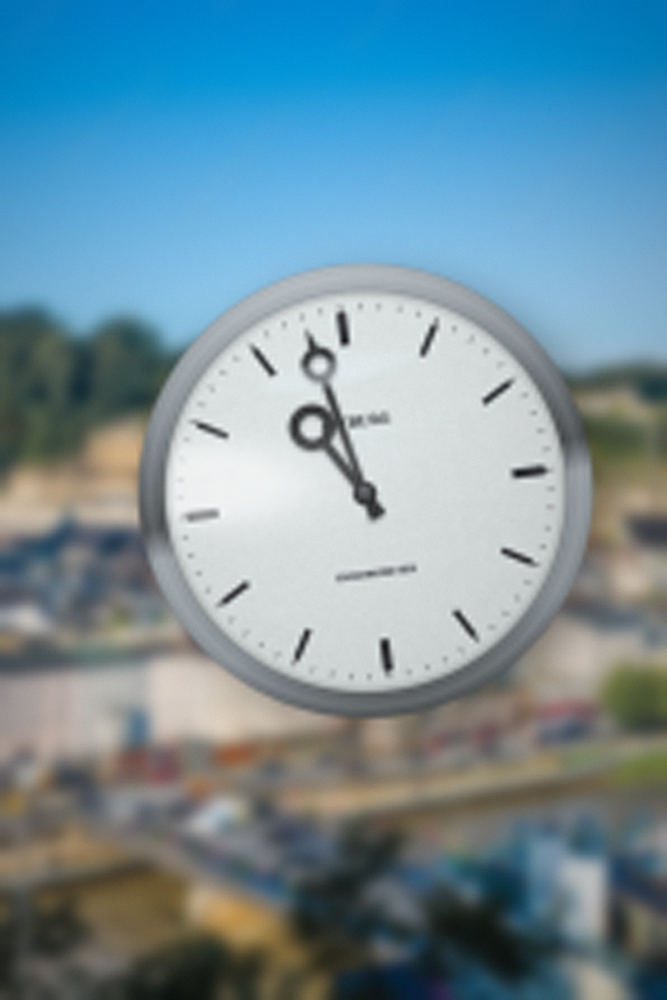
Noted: {"hour": 10, "minute": 58}
